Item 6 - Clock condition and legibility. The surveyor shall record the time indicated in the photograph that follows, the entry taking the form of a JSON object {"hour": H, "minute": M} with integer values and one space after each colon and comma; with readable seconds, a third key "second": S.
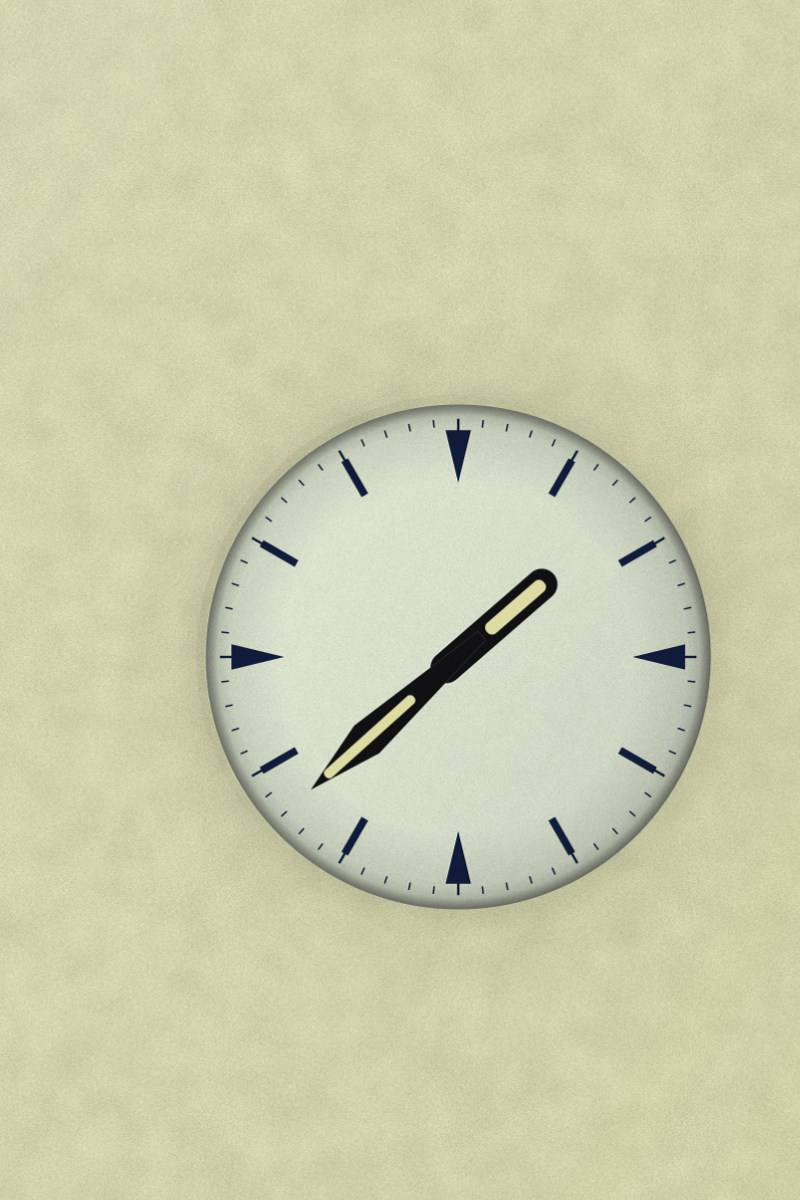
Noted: {"hour": 1, "minute": 38}
